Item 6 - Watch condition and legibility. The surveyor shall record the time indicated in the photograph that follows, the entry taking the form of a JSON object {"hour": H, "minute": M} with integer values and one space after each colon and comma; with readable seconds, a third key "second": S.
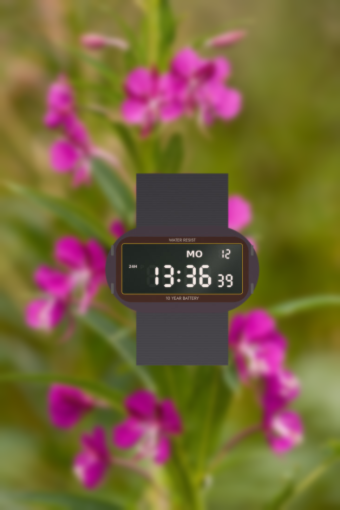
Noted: {"hour": 13, "minute": 36, "second": 39}
